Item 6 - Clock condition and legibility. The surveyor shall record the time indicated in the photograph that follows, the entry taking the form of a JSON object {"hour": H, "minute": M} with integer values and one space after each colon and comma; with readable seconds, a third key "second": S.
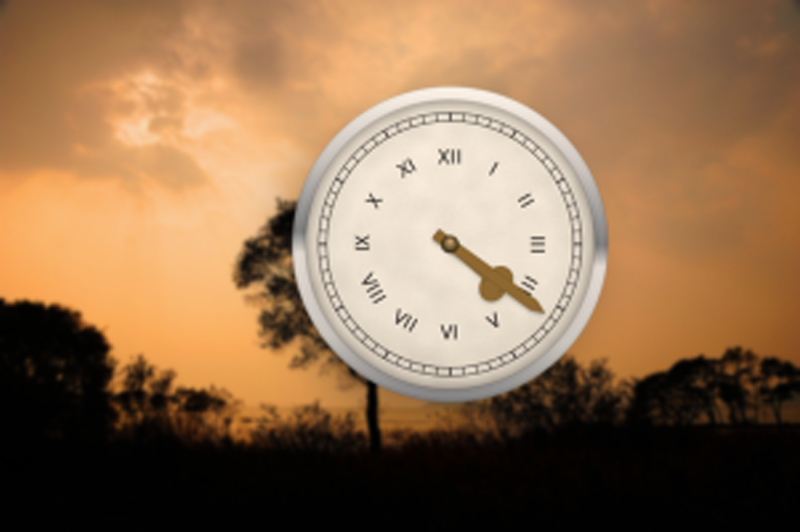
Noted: {"hour": 4, "minute": 21}
